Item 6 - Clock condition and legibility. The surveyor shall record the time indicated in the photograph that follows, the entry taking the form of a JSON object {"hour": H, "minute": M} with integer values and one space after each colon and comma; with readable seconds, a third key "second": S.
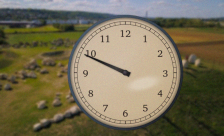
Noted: {"hour": 9, "minute": 49}
